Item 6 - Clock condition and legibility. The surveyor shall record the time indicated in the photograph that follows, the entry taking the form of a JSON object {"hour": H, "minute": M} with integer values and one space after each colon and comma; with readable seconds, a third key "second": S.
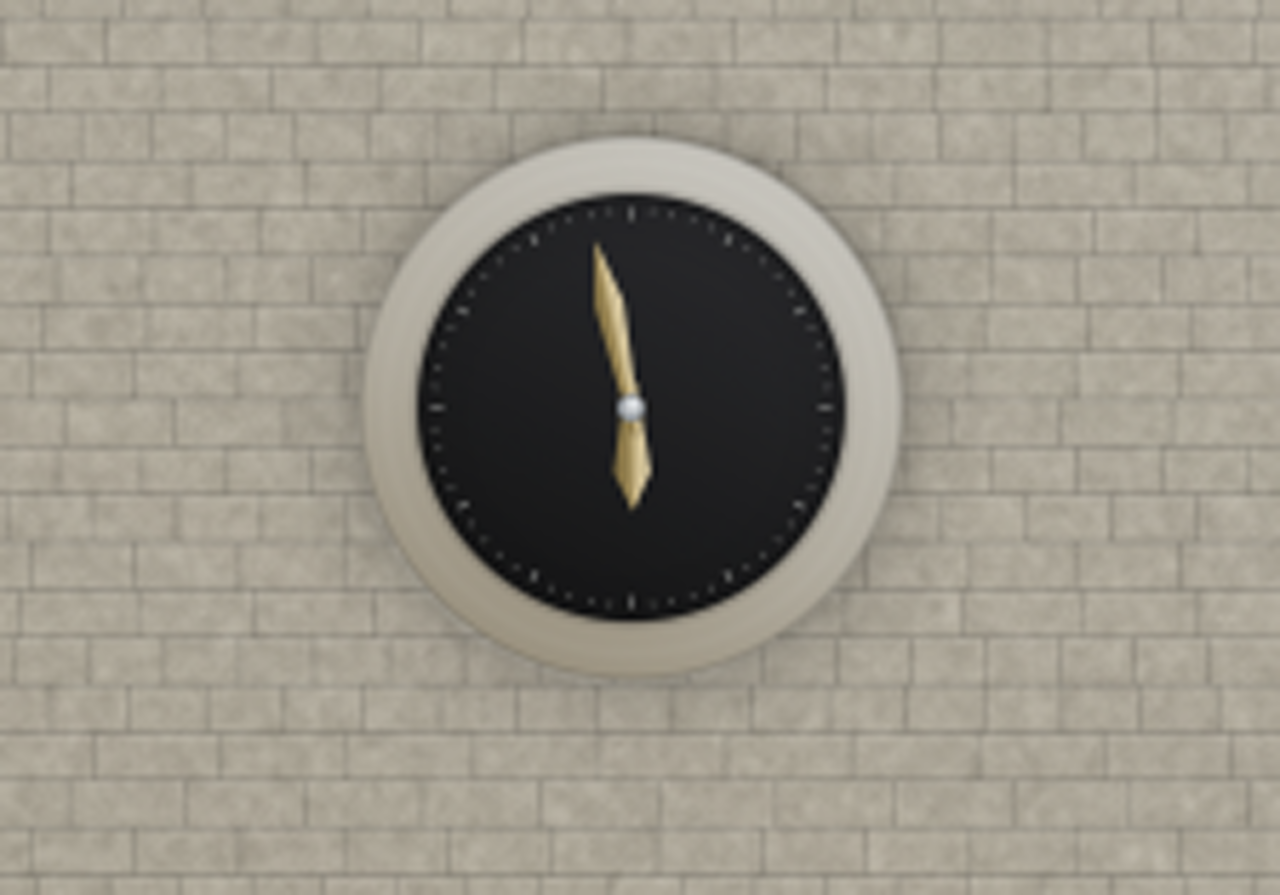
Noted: {"hour": 5, "minute": 58}
